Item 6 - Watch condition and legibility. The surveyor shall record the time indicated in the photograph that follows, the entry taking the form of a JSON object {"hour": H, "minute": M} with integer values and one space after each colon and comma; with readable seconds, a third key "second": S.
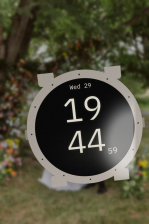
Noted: {"hour": 19, "minute": 44, "second": 59}
